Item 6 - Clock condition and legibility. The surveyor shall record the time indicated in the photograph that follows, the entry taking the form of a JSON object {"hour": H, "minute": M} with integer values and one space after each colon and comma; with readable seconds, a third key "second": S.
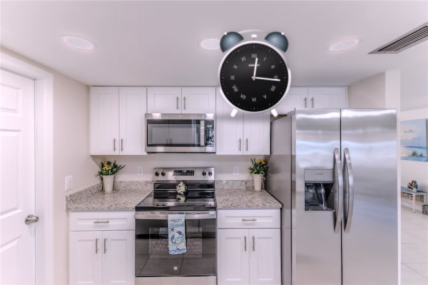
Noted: {"hour": 12, "minute": 16}
